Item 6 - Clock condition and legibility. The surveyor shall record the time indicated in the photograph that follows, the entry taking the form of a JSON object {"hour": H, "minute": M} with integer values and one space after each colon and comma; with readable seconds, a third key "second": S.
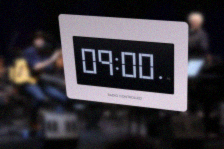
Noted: {"hour": 9, "minute": 0}
